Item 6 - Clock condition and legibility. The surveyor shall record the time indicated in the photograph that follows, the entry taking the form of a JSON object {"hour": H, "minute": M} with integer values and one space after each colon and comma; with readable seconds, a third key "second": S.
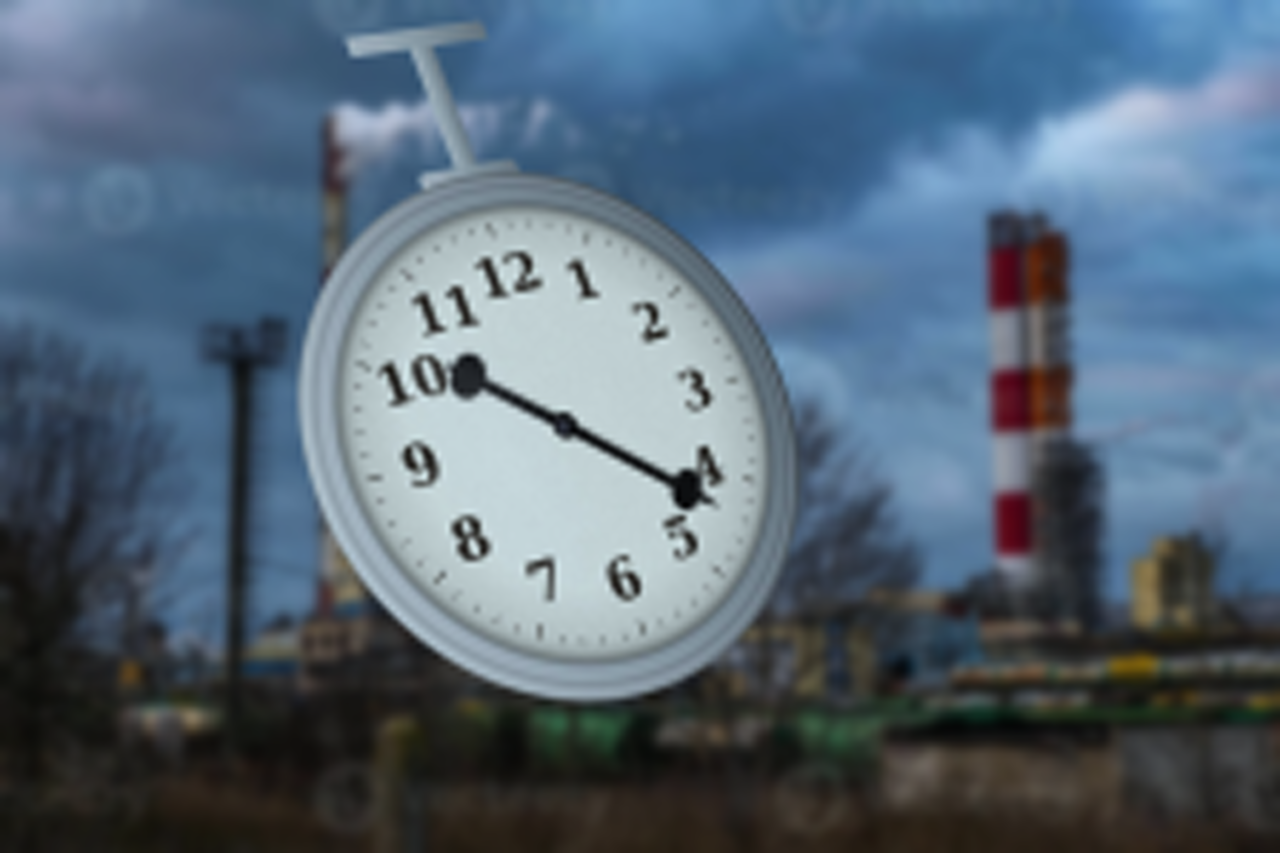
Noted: {"hour": 10, "minute": 22}
